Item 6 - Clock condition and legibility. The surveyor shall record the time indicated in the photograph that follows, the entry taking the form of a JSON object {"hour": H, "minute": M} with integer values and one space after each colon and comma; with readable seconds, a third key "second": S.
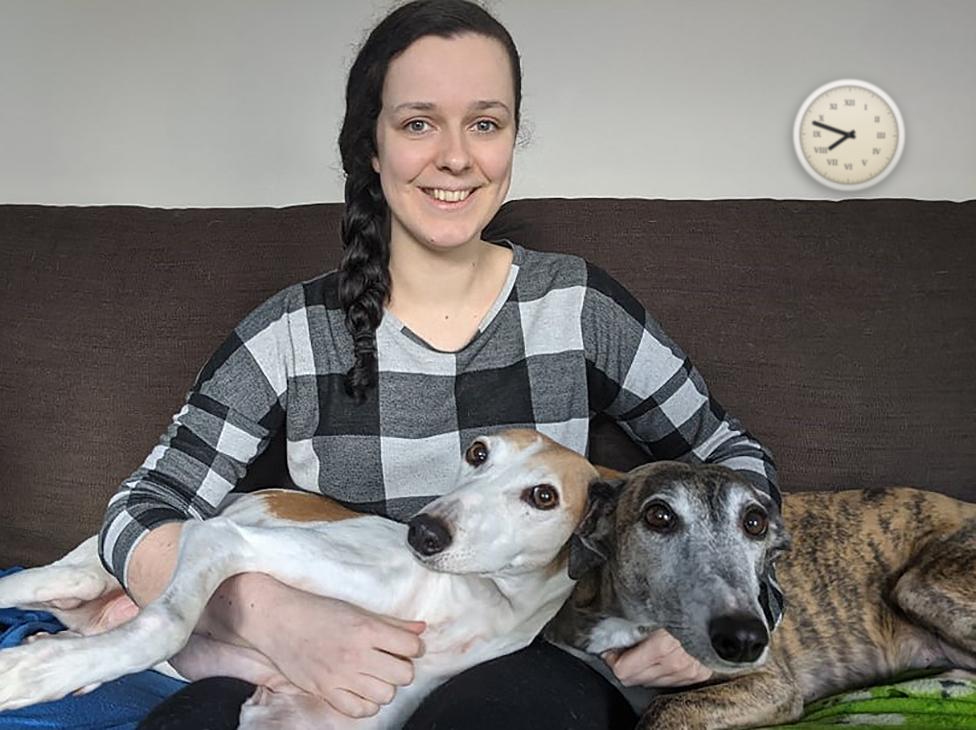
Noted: {"hour": 7, "minute": 48}
